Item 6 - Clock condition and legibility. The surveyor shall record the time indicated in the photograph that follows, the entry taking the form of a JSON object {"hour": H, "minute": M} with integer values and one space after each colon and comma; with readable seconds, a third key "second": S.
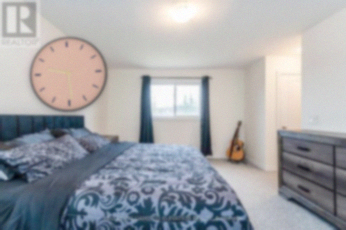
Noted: {"hour": 9, "minute": 29}
